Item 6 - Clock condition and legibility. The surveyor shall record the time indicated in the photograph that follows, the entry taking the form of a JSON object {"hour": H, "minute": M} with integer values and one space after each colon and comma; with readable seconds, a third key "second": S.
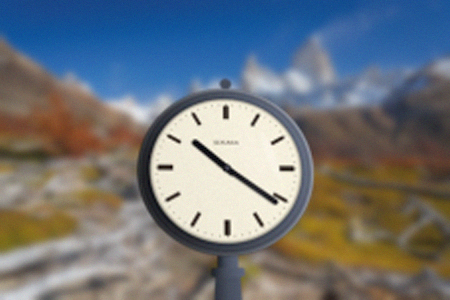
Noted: {"hour": 10, "minute": 21}
